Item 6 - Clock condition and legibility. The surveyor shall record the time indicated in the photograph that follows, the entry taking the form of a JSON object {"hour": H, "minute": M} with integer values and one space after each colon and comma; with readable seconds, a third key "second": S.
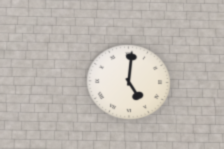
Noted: {"hour": 5, "minute": 1}
